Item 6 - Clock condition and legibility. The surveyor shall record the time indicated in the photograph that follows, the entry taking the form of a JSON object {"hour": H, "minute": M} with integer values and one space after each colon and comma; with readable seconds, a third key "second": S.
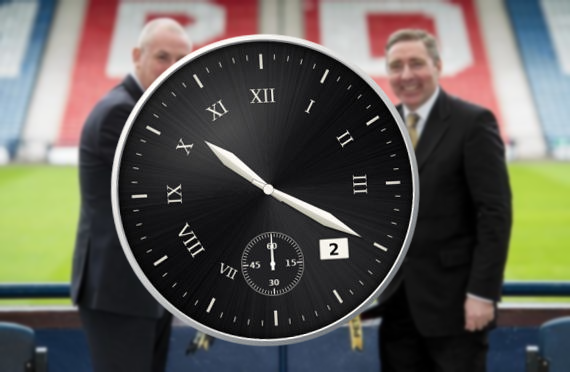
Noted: {"hour": 10, "minute": 20}
